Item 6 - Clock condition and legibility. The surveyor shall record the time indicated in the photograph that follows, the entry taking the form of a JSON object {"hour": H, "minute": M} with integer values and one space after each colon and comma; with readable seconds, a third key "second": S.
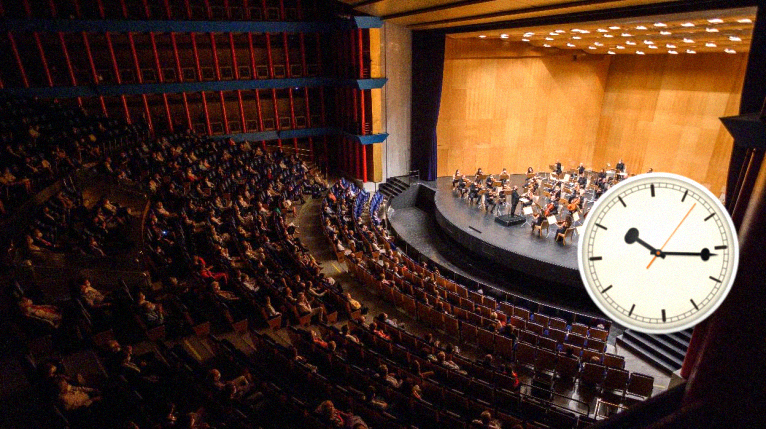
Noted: {"hour": 10, "minute": 16, "second": 7}
